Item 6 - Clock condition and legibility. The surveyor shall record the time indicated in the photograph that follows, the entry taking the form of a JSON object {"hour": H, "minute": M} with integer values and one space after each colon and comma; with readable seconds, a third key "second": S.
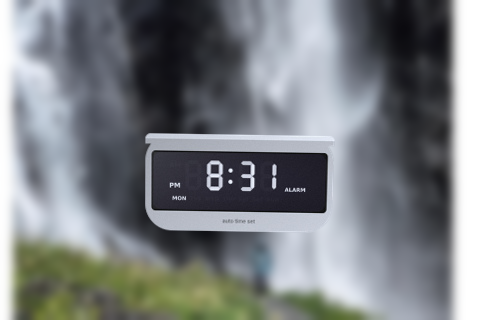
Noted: {"hour": 8, "minute": 31}
